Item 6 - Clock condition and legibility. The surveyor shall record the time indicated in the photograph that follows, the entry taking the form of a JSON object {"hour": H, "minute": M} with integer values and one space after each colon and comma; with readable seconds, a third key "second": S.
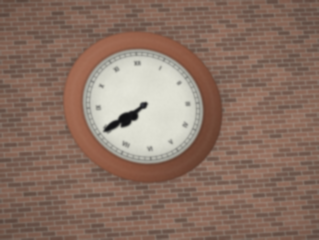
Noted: {"hour": 7, "minute": 40}
